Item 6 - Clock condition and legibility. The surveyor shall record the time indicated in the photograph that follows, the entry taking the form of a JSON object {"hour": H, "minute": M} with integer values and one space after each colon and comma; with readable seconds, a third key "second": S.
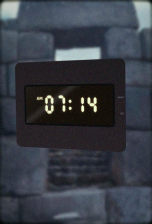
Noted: {"hour": 7, "minute": 14}
